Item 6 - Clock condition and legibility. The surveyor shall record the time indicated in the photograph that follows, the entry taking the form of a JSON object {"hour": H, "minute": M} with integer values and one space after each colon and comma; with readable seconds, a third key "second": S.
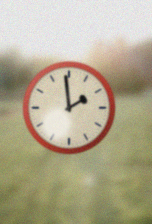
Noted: {"hour": 1, "minute": 59}
